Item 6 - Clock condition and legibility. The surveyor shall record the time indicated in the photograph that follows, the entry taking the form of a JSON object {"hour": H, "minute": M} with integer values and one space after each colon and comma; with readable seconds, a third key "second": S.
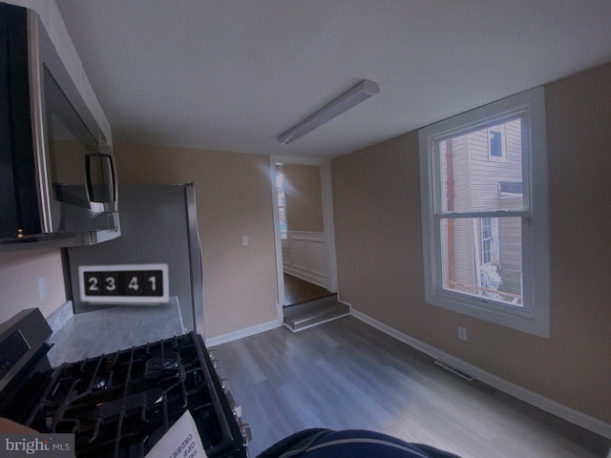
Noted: {"hour": 23, "minute": 41}
